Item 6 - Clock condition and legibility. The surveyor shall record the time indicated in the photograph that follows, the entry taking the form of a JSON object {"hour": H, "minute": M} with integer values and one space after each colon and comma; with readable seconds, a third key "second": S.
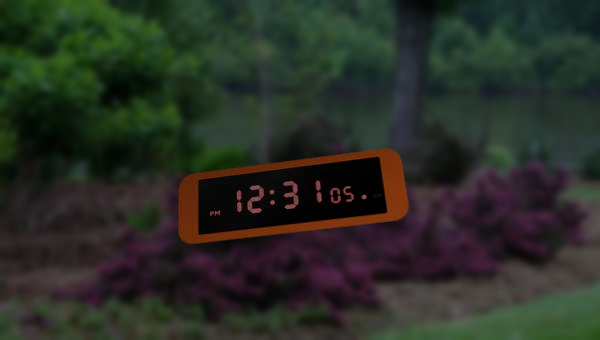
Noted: {"hour": 12, "minute": 31, "second": 5}
